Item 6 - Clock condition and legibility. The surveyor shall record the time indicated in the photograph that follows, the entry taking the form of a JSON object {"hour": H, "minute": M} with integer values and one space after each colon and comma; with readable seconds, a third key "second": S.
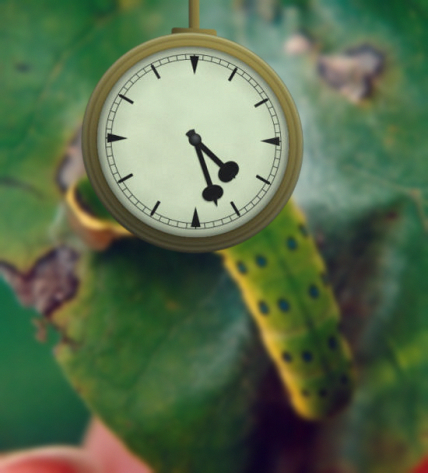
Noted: {"hour": 4, "minute": 27}
